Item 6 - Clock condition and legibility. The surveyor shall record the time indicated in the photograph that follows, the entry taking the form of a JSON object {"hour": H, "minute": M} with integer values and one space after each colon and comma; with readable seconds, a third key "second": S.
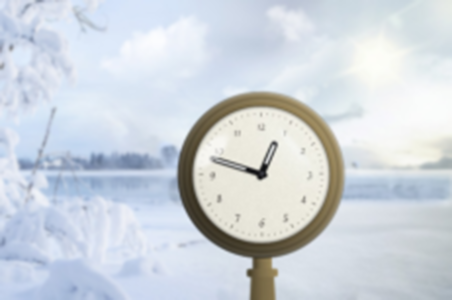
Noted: {"hour": 12, "minute": 48}
